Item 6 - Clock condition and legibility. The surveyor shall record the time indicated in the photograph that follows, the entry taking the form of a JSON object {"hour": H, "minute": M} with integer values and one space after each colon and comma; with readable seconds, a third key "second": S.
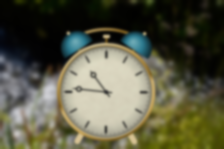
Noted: {"hour": 10, "minute": 46}
